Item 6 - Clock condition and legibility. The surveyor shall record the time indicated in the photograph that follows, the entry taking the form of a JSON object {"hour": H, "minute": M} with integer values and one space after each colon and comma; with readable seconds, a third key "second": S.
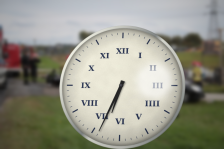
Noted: {"hour": 6, "minute": 34}
